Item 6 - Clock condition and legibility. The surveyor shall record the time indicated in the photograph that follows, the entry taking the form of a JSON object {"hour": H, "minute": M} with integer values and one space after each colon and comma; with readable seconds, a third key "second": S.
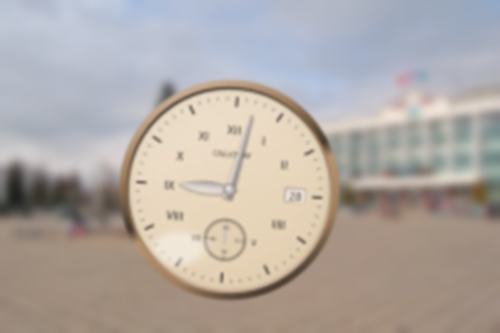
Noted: {"hour": 9, "minute": 2}
